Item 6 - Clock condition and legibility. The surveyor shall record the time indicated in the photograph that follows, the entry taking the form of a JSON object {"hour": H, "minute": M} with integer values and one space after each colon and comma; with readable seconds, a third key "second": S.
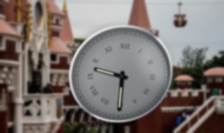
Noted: {"hour": 9, "minute": 30}
